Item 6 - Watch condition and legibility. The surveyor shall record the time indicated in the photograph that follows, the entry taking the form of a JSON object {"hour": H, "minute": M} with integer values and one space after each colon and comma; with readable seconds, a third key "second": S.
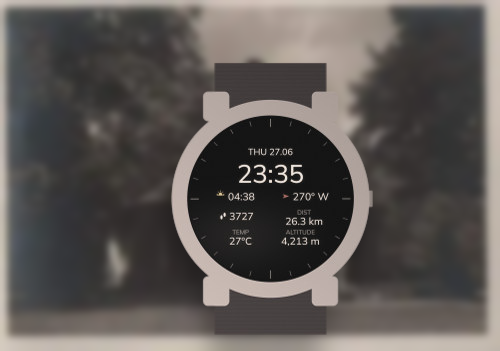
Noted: {"hour": 23, "minute": 35}
